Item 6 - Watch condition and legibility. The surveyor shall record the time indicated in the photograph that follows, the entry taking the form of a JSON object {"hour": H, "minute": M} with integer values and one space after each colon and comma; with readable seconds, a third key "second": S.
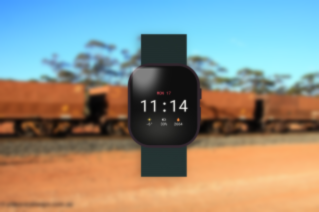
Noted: {"hour": 11, "minute": 14}
